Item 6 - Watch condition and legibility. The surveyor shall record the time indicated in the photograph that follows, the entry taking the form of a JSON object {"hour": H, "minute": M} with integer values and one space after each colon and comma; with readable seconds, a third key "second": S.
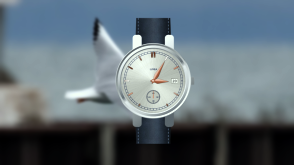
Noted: {"hour": 3, "minute": 5}
